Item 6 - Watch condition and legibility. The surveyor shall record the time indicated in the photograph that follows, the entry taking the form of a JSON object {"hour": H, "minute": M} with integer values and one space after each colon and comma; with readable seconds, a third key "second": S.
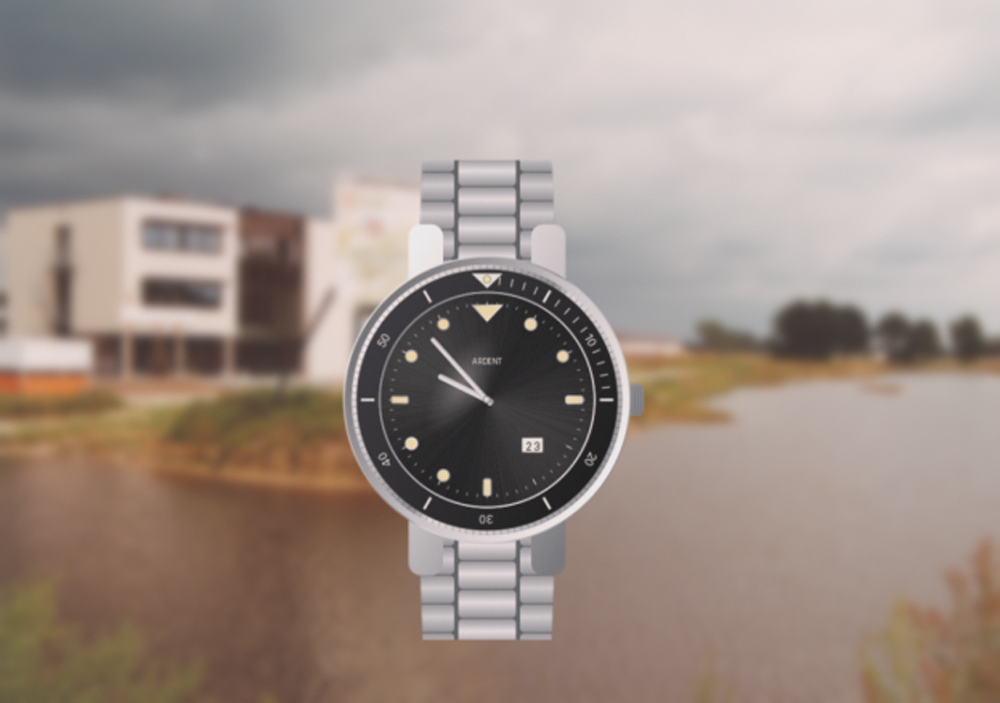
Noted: {"hour": 9, "minute": 53}
